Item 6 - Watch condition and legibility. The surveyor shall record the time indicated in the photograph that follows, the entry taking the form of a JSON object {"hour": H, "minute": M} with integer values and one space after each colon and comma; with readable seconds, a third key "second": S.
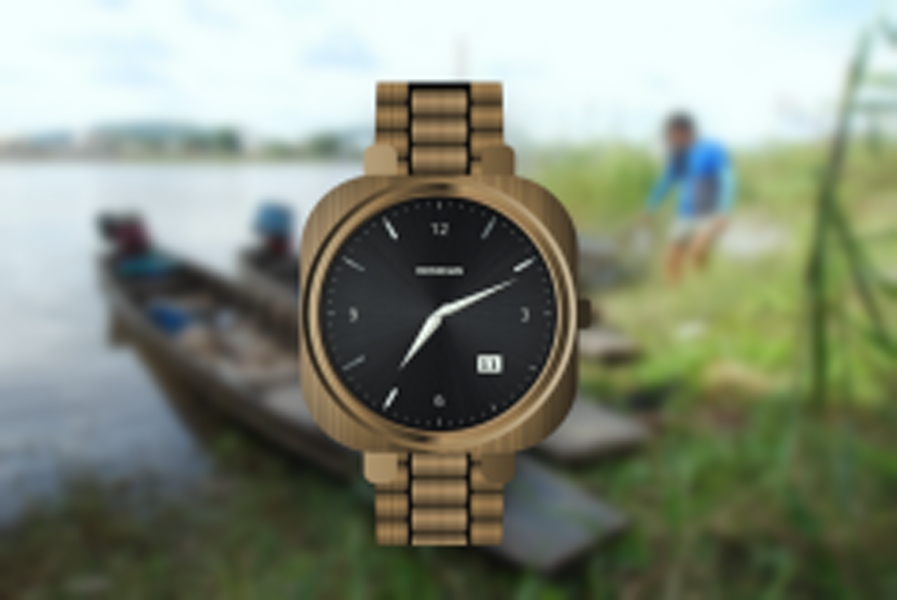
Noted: {"hour": 7, "minute": 11}
